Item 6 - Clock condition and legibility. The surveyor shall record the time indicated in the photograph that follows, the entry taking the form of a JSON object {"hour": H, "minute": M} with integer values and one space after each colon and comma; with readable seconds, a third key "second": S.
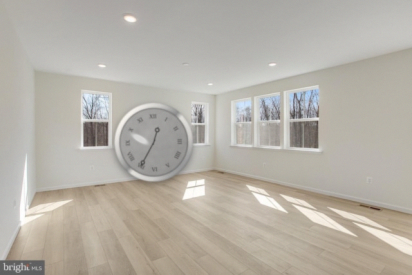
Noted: {"hour": 12, "minute": 35}
